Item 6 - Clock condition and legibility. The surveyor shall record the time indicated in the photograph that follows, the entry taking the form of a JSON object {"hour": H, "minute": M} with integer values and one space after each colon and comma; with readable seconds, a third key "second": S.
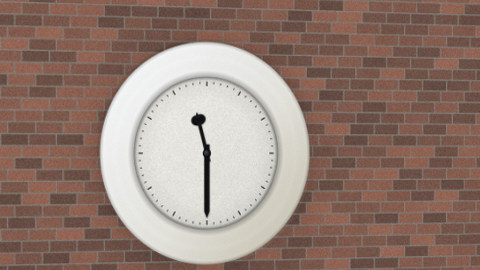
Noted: {"hour": 11, "minute": 30}
